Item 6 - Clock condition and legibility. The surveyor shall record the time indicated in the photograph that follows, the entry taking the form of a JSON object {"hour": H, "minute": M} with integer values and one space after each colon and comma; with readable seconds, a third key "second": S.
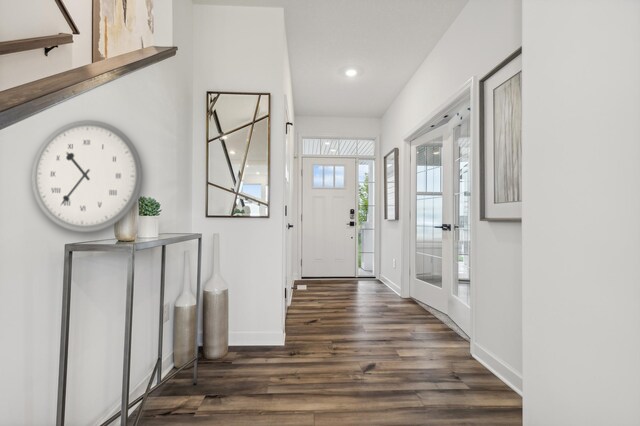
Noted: {"hour": 10, "minute": 36}
